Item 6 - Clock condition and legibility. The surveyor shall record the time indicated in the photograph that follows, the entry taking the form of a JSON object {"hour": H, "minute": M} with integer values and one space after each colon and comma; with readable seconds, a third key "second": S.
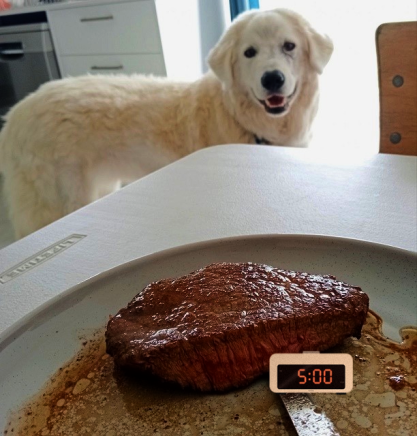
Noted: {"hour": 5, "minute": 0}
